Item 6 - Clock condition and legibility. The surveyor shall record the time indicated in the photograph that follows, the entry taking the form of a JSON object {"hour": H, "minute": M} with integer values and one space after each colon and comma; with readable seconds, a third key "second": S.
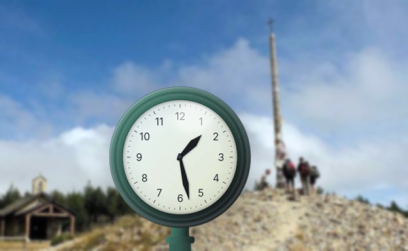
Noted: {"hour": 1, "minute": 28}
